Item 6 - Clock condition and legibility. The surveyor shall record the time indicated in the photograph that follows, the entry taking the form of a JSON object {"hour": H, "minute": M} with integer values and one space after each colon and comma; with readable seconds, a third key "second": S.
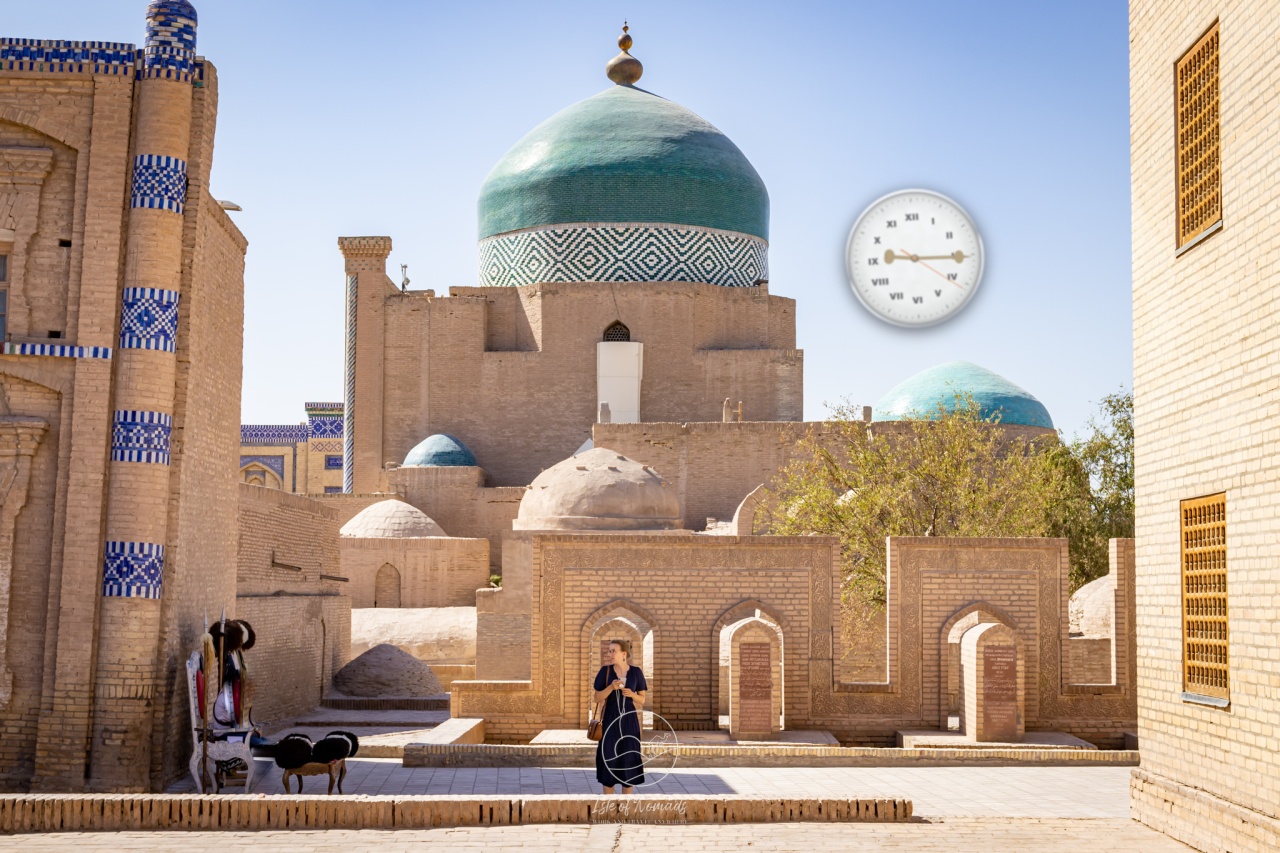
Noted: {"hour": 9, "minute": 15, "second": 21}
